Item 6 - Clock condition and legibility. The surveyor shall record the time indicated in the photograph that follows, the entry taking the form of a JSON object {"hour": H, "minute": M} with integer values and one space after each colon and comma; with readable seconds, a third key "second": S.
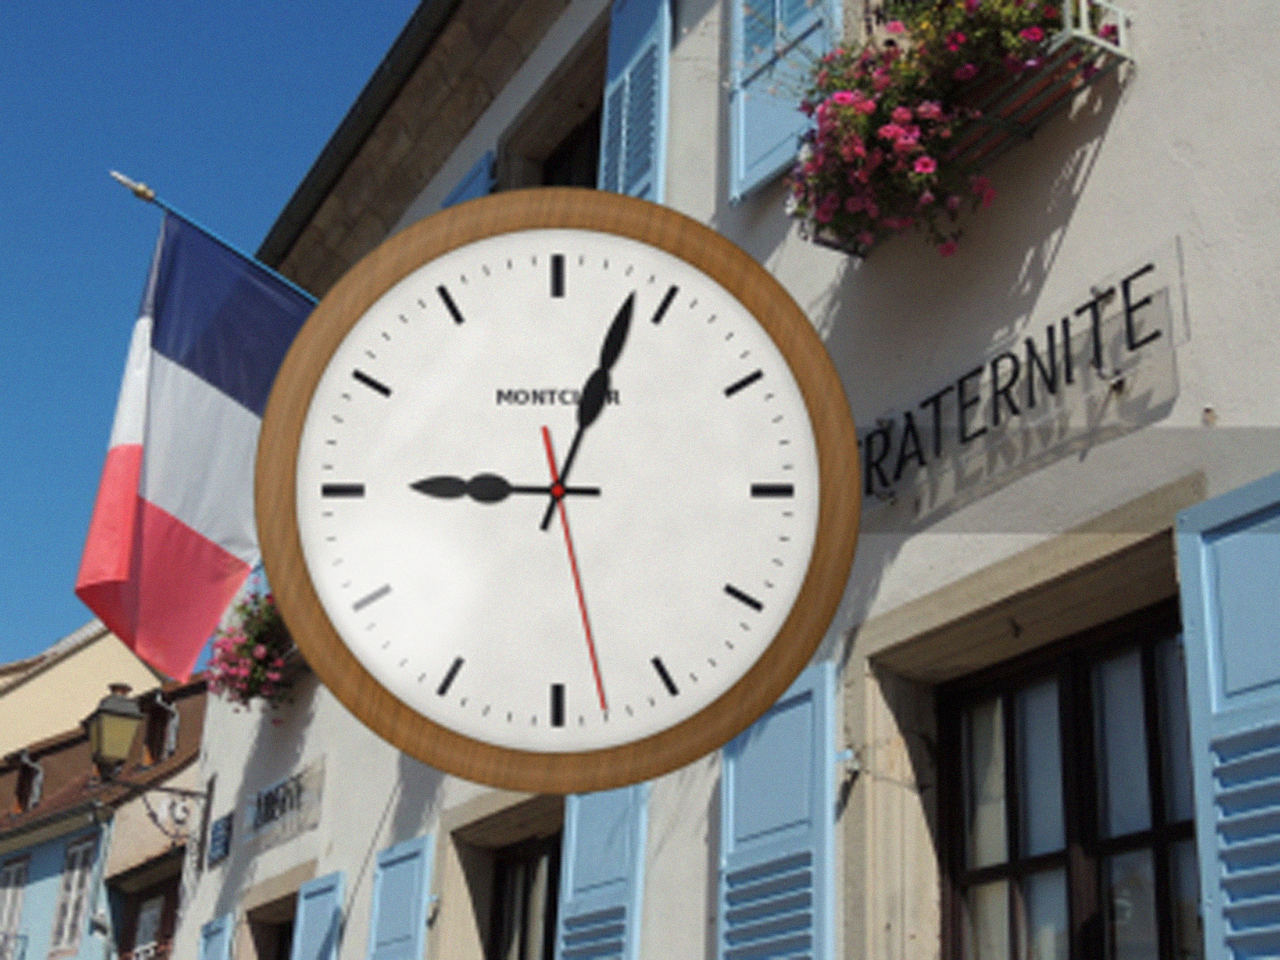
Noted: {"hour": 9, "minute": 3, "second": 28}
